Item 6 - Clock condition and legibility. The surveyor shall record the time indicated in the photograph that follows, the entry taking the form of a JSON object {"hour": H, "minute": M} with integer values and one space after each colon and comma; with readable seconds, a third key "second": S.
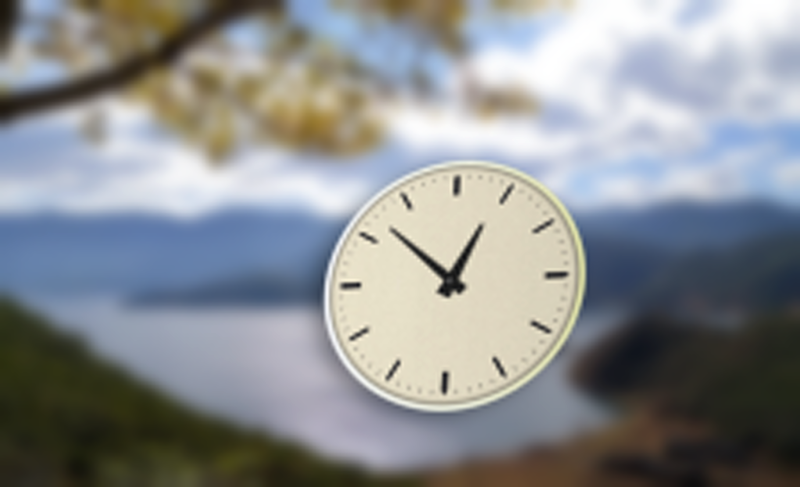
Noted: {"hour": 12, "minute": 52}
